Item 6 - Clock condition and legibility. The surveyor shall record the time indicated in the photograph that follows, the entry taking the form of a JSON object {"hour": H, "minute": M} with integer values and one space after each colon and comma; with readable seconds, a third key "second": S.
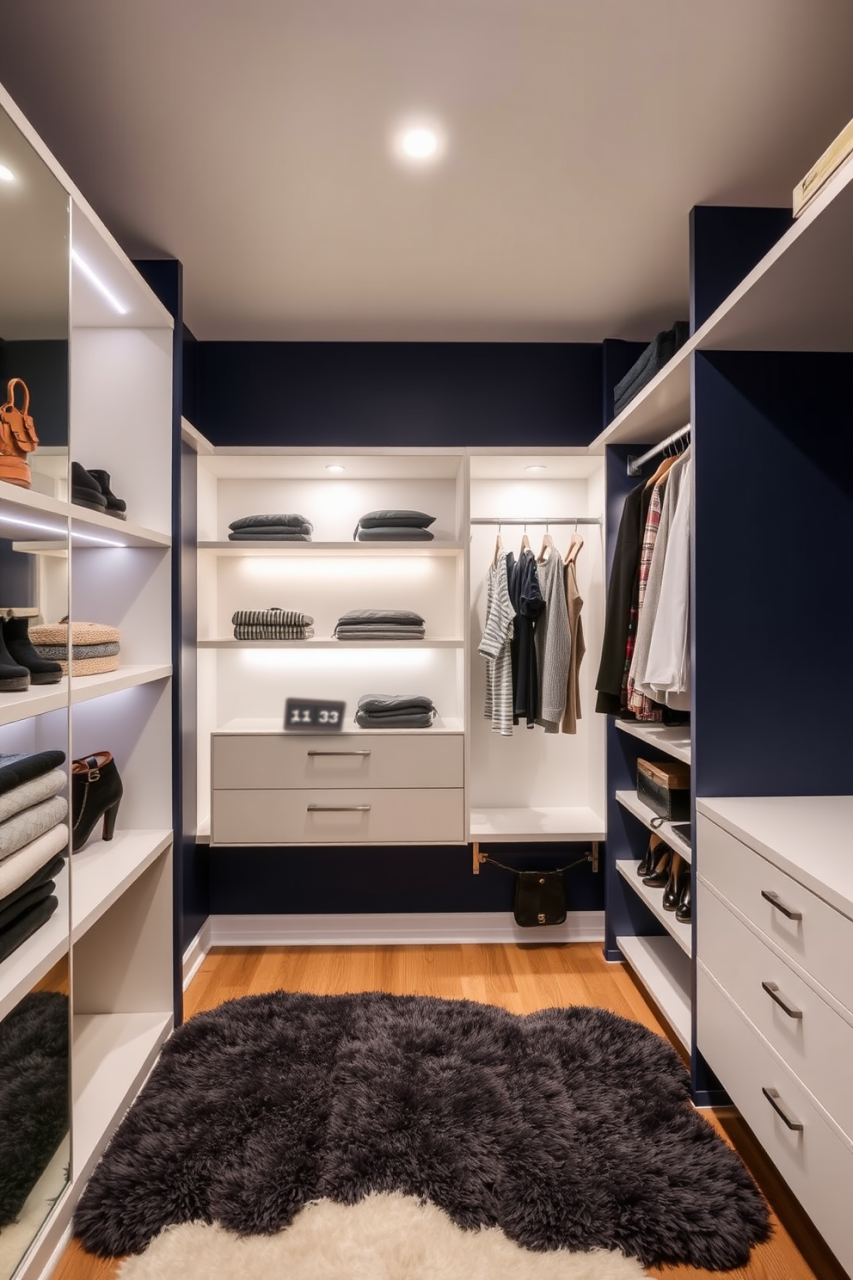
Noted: {"hour": 11, "minute": 33}
